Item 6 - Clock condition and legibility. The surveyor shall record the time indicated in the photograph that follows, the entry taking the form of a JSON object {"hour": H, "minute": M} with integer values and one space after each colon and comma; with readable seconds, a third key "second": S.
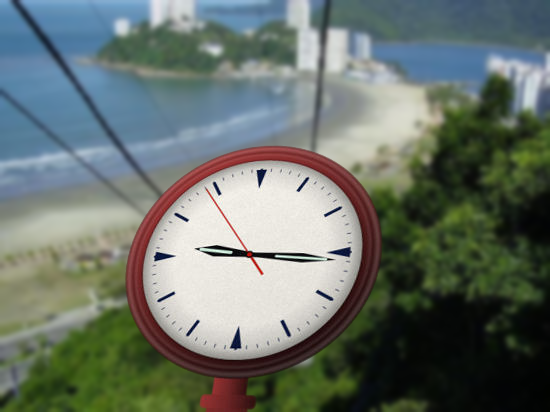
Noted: {"hour": 9, "minute": 15, "second": 54}
